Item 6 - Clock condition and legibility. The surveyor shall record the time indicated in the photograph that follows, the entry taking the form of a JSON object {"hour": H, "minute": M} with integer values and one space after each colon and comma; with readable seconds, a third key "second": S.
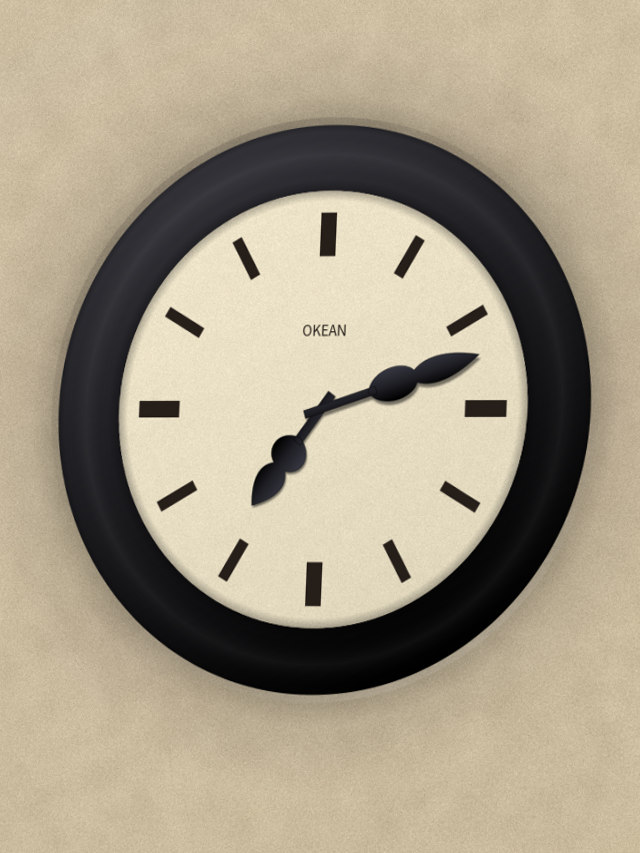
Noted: {"hour": 7, "minute": 12}
